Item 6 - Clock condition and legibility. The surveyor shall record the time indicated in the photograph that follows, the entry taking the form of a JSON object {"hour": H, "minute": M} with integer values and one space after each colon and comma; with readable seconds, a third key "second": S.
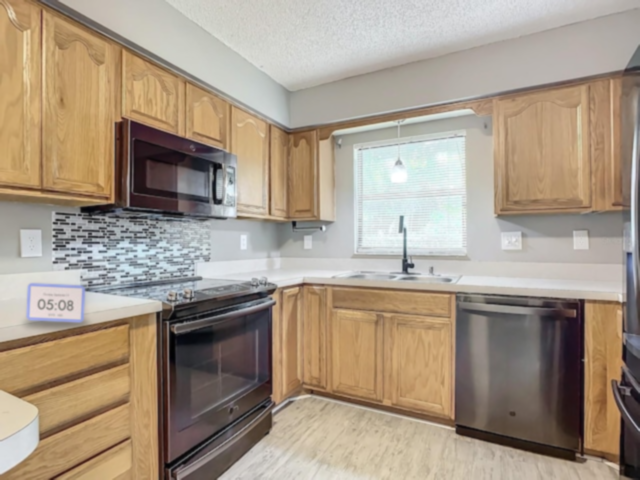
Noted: {"hour": 5, "minute": 8}
